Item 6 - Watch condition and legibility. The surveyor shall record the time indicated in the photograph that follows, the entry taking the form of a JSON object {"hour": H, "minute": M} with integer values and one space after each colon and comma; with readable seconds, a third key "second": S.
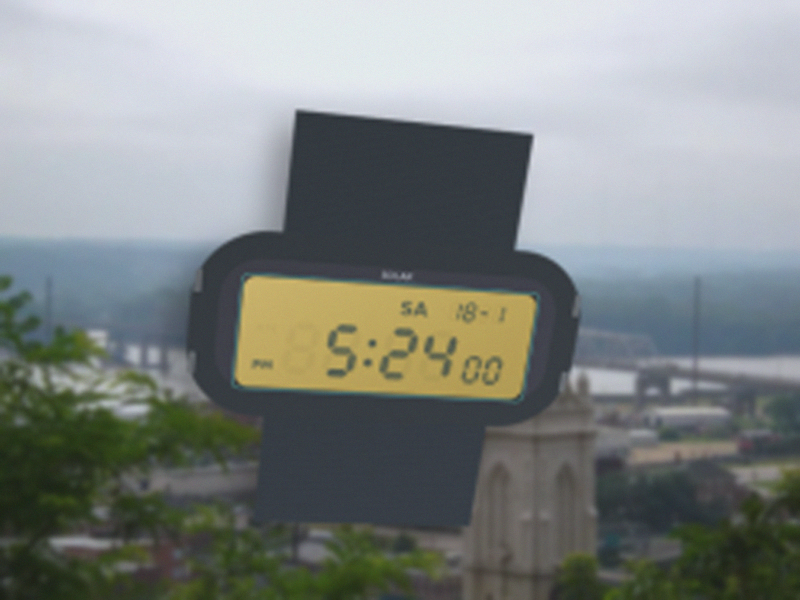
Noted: {"hour": 5, "minute": 24, "second": 0}
